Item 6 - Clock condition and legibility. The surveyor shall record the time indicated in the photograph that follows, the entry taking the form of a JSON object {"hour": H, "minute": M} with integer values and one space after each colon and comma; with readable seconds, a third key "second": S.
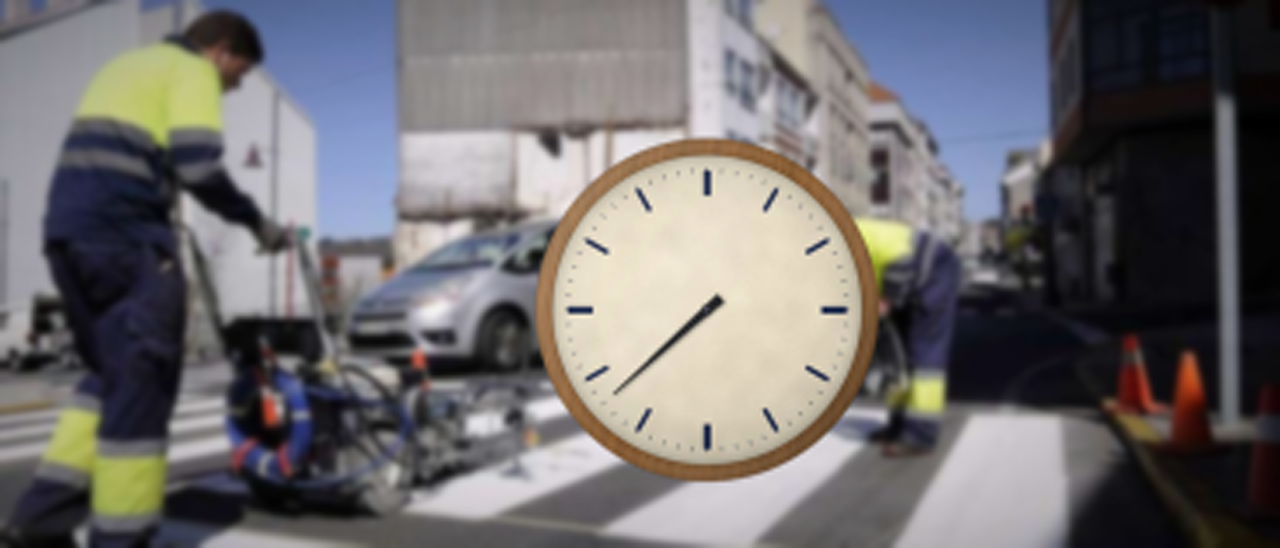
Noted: {"hour": 7, "minute": 38}
